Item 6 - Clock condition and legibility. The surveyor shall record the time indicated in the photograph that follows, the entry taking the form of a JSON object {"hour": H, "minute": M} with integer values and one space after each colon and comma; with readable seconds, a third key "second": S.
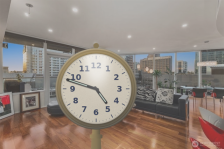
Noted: {"hour": 4, "minute": 48}
